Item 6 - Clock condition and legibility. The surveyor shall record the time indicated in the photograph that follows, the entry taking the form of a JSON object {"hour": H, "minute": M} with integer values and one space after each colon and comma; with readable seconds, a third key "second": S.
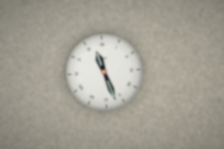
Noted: {"hour": 11, "minute": 27}
